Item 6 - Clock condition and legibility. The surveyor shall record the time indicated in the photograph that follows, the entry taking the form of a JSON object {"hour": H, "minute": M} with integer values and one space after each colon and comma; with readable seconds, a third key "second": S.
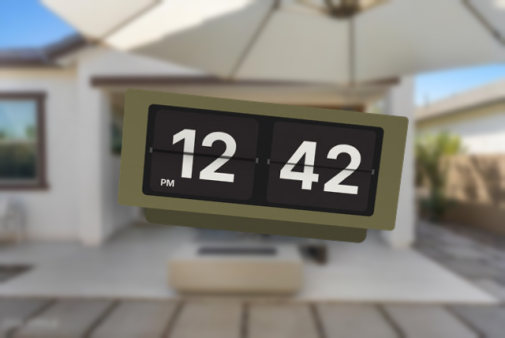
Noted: {"hour": 12, "minute": 42}
